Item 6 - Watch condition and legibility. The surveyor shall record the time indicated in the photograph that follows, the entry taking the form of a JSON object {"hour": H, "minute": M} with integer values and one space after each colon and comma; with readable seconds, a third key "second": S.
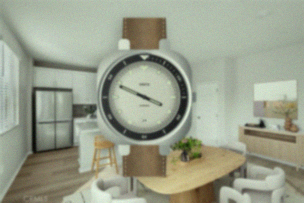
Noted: {"hour": 3, "minute": 49}
